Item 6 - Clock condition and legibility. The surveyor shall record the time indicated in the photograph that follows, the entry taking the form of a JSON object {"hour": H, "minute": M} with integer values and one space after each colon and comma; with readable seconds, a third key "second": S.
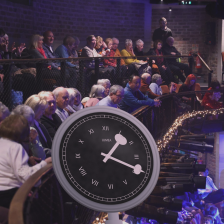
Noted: {"hour": 1, "minute": 19}
